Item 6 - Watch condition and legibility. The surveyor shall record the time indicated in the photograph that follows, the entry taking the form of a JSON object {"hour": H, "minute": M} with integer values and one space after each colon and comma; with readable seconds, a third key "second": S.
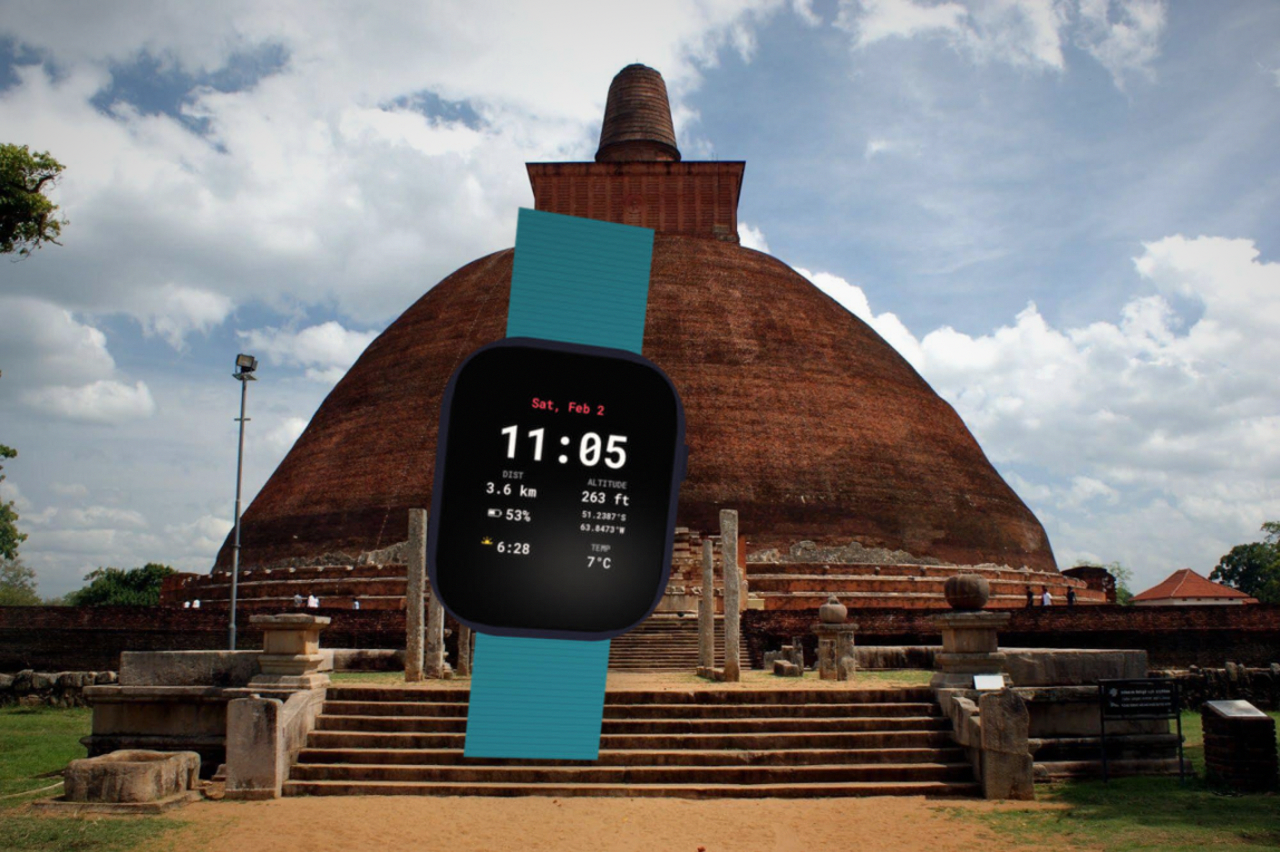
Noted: {"hour": 11, "minute": 5}
